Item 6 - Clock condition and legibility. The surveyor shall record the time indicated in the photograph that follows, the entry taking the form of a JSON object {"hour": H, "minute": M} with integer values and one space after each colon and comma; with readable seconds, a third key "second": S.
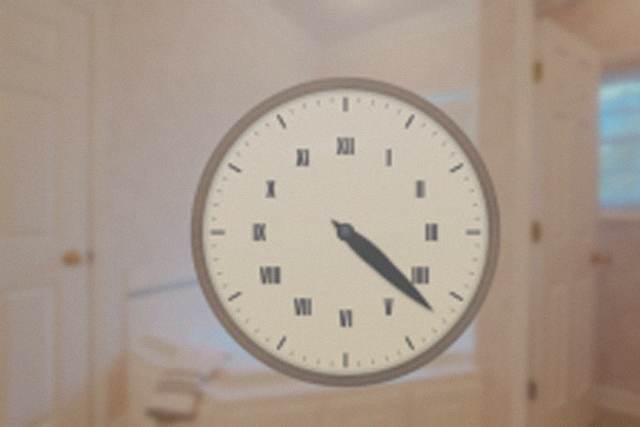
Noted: {"hour": 4, "minute": 22}
